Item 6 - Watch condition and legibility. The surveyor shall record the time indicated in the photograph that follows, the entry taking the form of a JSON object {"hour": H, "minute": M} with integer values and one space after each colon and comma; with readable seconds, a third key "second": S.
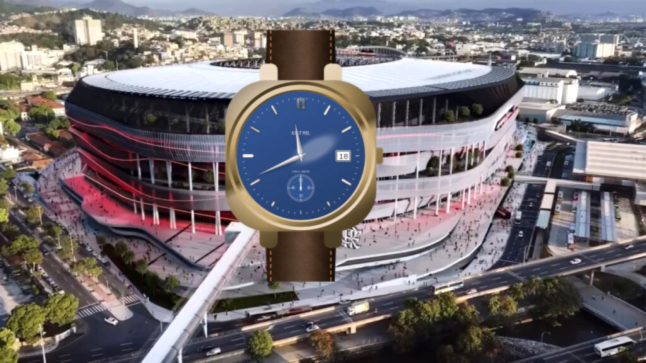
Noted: {"hour": 11, "minute": 41}
